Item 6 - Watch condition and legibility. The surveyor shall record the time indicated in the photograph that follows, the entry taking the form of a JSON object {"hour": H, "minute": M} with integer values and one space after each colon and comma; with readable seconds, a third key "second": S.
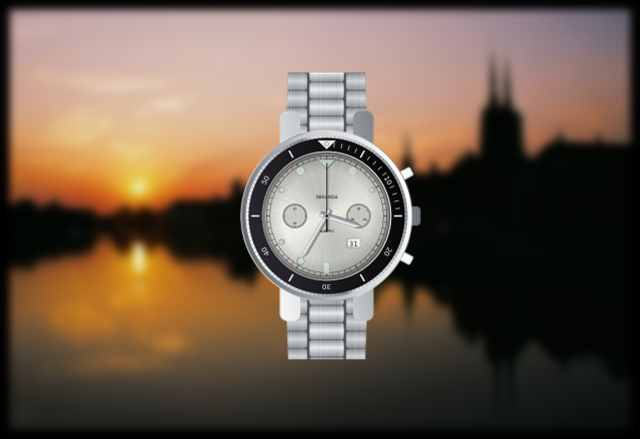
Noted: {"hour": 3, "minute": 35}
